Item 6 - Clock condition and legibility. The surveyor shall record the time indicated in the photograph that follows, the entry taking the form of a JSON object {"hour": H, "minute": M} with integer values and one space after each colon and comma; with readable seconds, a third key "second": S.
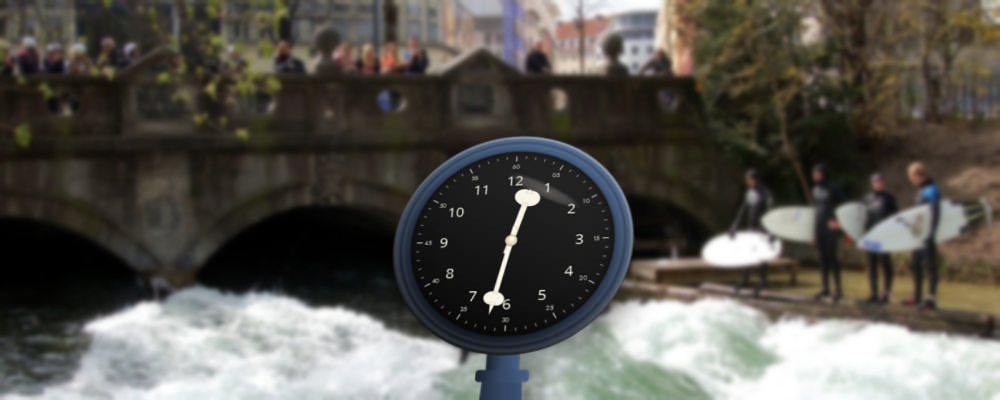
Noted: {"hour": 12, "minute": 32}
